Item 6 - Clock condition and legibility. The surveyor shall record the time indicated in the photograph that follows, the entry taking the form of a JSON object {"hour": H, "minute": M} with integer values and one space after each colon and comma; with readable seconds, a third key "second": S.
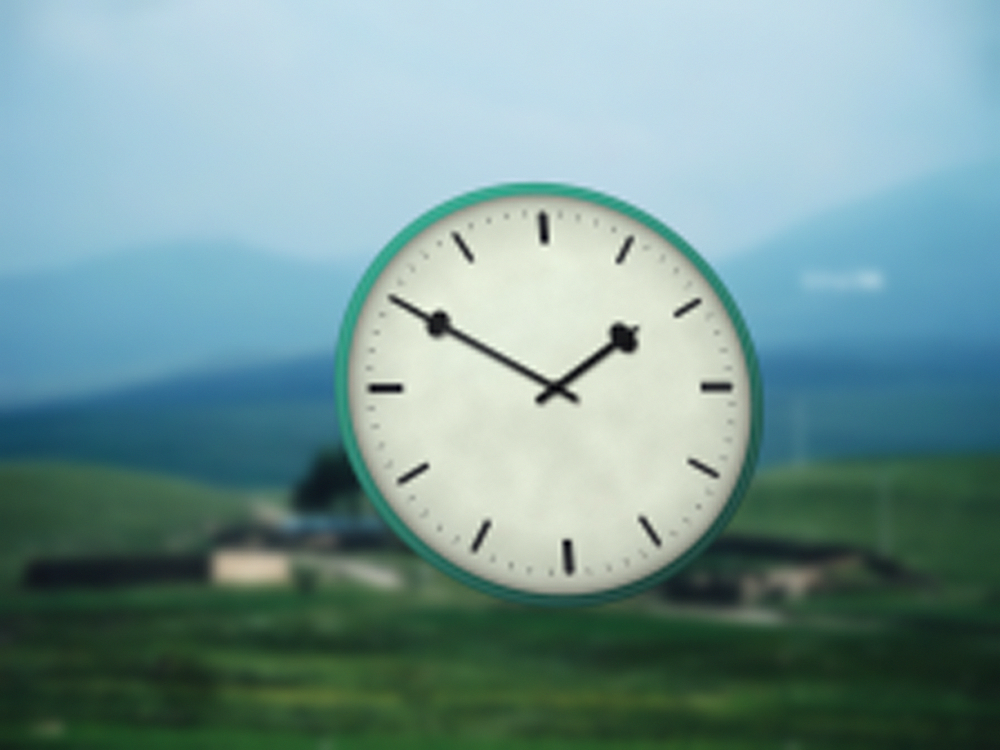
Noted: {"hour": 1, "minute": 50}
